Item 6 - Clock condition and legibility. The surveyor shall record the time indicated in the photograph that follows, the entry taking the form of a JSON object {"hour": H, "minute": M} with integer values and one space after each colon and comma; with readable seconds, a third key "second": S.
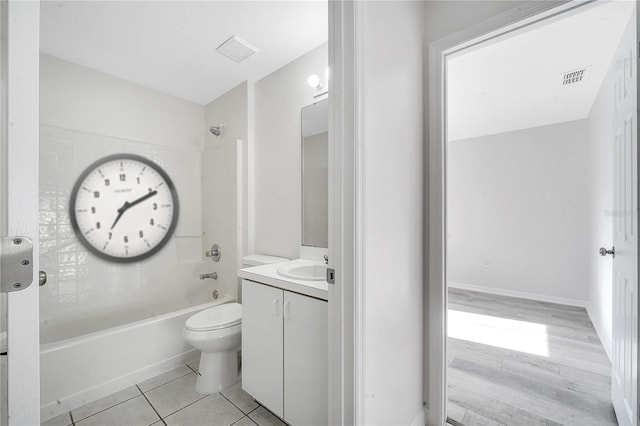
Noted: {"hour": 7, "minute": 11}
